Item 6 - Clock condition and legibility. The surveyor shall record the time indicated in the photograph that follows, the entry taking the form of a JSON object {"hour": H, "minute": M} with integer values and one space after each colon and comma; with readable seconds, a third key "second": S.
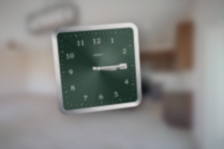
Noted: {"hour": 3, "minute": 15}
